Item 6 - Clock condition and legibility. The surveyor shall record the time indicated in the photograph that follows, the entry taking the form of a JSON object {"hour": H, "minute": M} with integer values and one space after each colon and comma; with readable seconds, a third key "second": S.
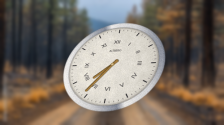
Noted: {"hour": 7, "minute": 36}
